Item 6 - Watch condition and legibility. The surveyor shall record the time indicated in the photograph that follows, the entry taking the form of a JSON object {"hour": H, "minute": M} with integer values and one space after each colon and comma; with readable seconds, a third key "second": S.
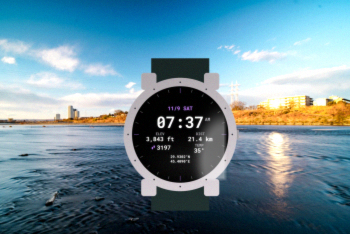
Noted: {"hour": 7, "minute": 37}
